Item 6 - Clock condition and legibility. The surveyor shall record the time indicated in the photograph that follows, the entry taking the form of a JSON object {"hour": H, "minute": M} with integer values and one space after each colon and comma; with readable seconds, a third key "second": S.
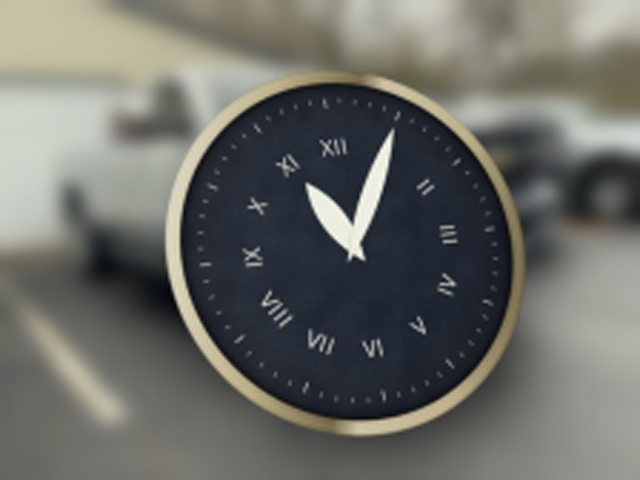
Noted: {"hour": 11, "minute": 5}
